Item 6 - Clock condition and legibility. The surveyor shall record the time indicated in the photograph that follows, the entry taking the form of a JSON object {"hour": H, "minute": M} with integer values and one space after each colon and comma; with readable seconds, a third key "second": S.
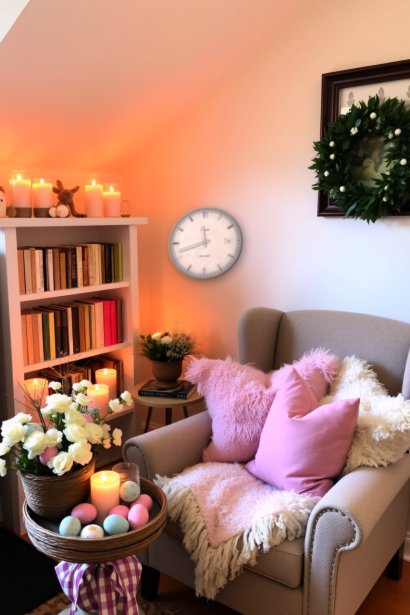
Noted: {"hour": 11, "minute": 42}
